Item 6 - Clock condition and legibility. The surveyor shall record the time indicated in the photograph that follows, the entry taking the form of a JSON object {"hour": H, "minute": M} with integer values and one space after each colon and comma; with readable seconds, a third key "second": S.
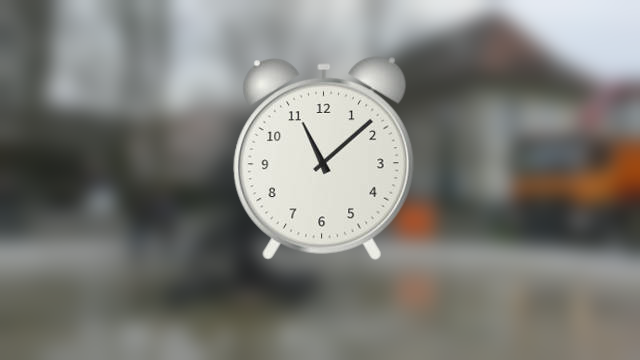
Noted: {"hour": 11, "minute": 8}
